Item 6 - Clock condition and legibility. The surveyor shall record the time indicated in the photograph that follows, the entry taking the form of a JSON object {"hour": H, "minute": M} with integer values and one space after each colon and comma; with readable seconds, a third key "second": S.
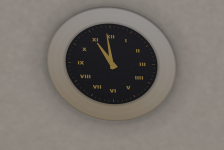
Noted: {"hour": 10, "minute": 59}
